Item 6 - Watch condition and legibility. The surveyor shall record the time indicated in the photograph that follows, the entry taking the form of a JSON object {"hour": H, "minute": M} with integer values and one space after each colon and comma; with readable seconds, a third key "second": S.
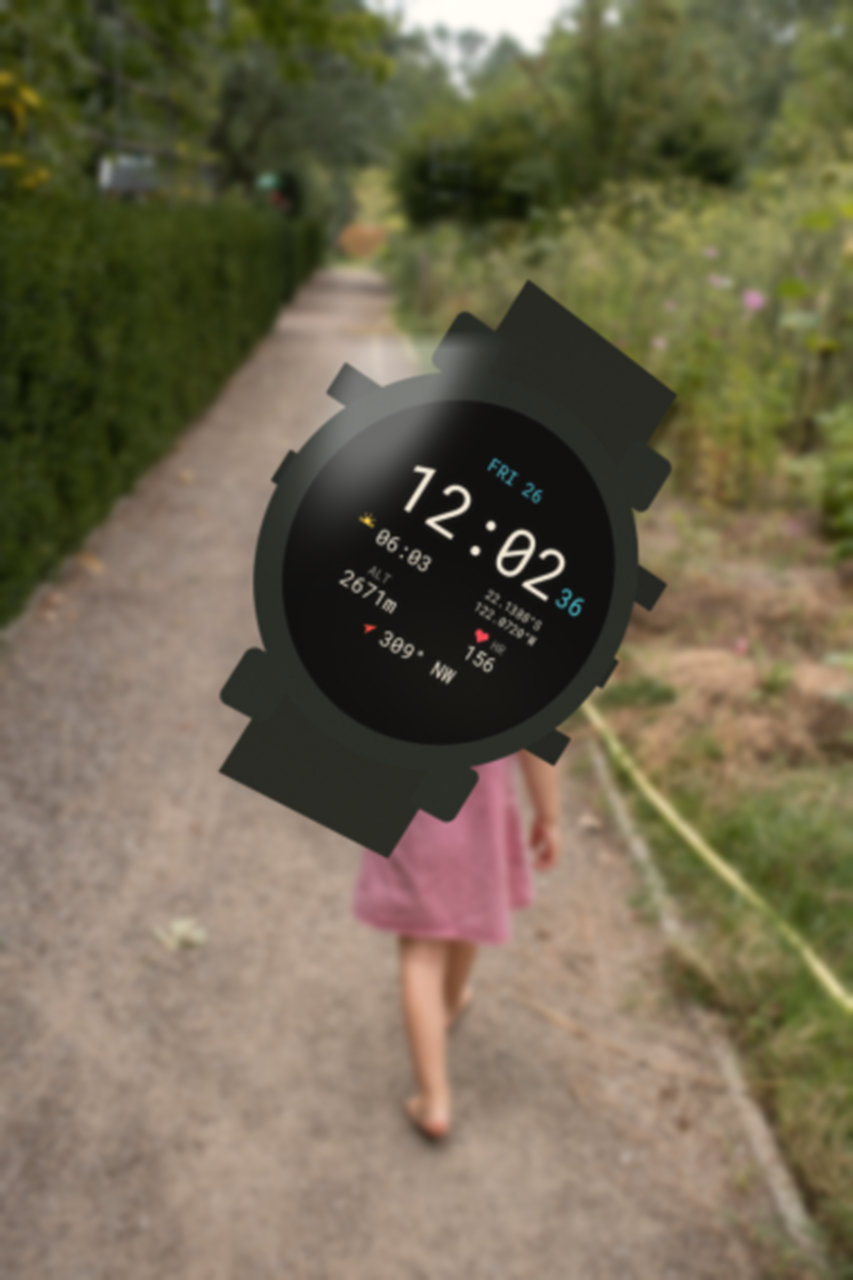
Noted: {"hour": 12, "minute": 2, "second": 36}
